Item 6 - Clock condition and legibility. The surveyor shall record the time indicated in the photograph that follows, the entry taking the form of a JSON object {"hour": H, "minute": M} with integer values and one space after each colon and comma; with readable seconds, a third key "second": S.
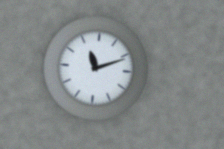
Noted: {"hour": 11, "minute": 11}
